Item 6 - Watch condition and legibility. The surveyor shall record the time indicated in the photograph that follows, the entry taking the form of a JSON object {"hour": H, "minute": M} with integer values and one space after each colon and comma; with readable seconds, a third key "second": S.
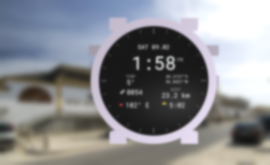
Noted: {"hour": 1, "minute": 58}
